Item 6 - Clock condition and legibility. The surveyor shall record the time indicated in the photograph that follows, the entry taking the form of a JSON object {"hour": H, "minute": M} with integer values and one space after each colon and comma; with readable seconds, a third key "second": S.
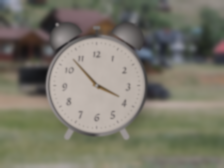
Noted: {"hour": 3, "minute": 53}
